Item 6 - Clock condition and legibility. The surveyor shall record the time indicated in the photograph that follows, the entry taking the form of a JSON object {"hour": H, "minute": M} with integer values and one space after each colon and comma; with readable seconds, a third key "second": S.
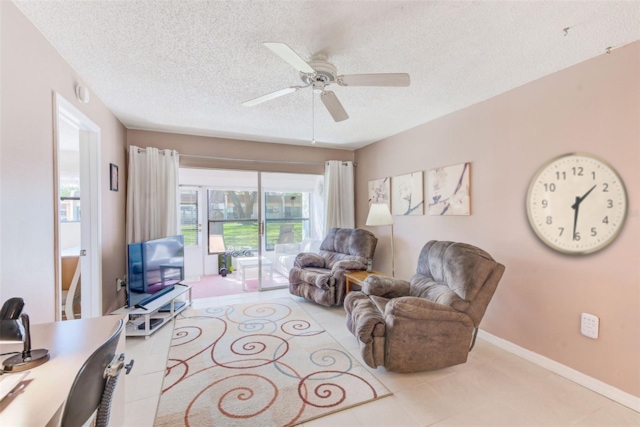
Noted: {"hour": 1, "minute": 31}
